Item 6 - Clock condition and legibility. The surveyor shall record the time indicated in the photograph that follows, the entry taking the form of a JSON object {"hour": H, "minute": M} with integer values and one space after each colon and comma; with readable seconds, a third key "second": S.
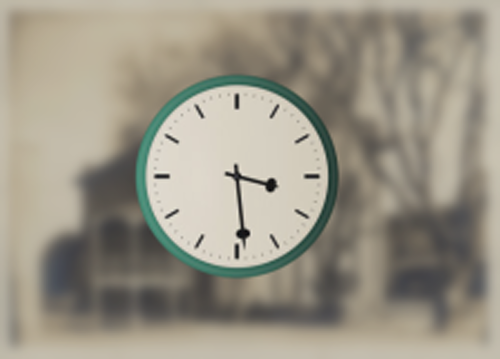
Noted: {"hour": 3, "minute": 29}
